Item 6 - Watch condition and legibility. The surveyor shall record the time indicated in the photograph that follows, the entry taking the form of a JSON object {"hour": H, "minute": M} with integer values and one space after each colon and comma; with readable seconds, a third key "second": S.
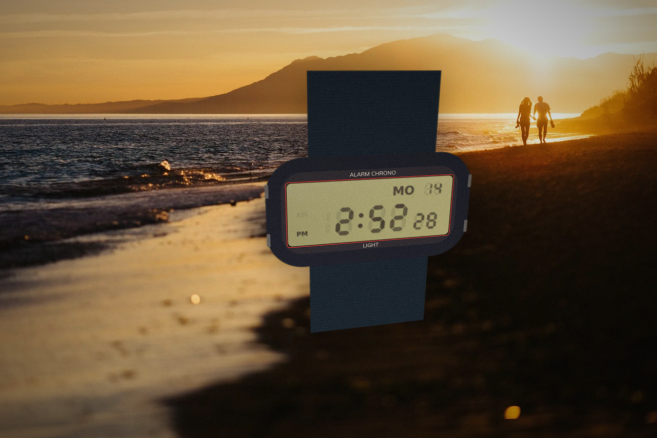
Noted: {"hour": 2, "minute": 52, "second": 28}
